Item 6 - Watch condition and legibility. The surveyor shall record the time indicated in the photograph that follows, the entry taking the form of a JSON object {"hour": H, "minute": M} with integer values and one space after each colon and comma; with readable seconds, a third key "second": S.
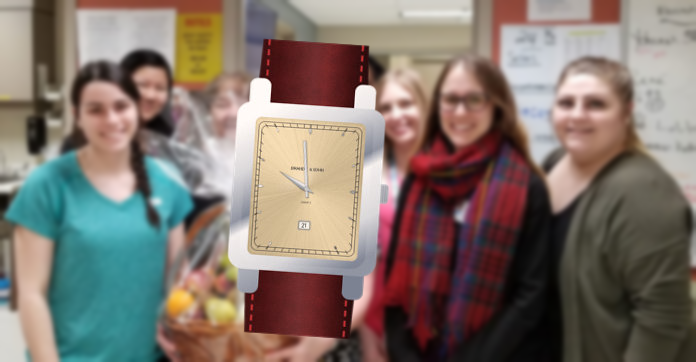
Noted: {"hour": 9, "minute": 59}
